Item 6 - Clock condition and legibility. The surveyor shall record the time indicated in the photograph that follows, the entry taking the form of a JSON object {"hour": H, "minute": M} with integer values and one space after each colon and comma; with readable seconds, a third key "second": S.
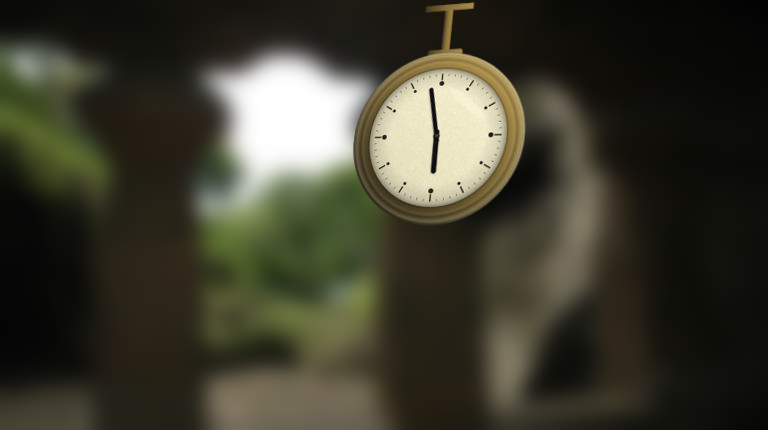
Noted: {"hour": 5, "minute": 58}
